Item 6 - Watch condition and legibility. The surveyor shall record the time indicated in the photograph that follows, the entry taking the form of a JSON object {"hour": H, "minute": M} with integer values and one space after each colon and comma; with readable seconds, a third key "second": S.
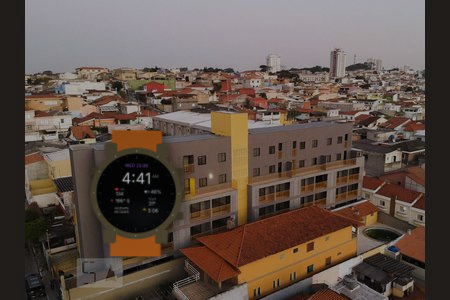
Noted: {"hour": 4, "minute": 41}
